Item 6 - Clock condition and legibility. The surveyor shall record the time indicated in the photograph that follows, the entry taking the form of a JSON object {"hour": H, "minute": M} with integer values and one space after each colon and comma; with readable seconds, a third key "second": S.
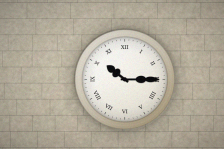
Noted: {"hour": 10, "minute": 15}
